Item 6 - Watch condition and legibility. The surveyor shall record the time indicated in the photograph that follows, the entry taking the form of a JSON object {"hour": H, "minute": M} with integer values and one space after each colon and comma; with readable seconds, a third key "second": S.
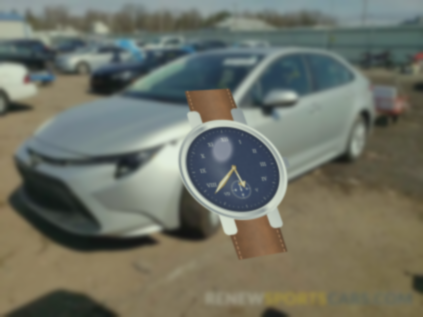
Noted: {"hour": 5, "minute": 38}
